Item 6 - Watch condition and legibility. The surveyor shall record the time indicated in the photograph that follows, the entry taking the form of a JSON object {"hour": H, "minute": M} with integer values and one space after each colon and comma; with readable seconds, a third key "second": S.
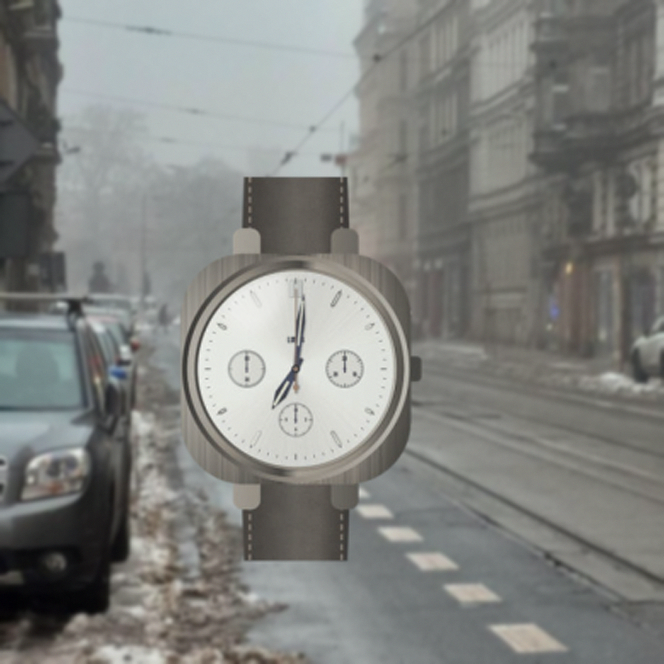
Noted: {"hour": 7, "minute": 1}
